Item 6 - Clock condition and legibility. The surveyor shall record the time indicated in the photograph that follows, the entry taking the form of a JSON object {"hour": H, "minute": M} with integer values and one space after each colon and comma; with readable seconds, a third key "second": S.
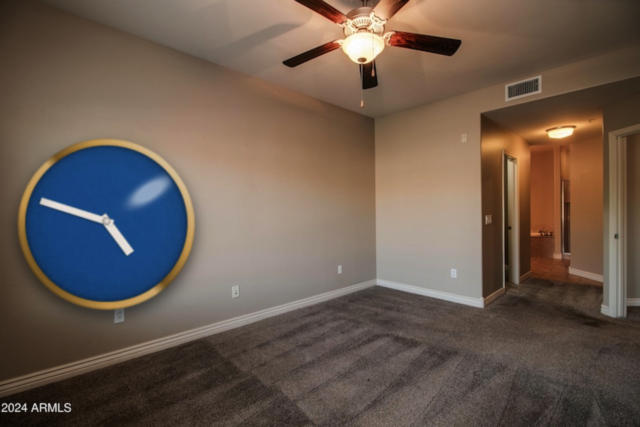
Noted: {"hour": 4, "minute": 48}
